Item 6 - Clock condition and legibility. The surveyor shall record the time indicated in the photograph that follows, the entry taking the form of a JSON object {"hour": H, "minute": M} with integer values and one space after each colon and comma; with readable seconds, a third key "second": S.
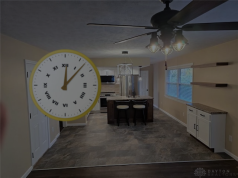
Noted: {"hour": 12, "minute": 7}
